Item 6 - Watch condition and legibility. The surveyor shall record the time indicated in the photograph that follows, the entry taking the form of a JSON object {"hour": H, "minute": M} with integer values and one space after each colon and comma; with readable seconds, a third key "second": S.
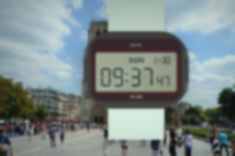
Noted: {"hour": 9, "minute": 37}
